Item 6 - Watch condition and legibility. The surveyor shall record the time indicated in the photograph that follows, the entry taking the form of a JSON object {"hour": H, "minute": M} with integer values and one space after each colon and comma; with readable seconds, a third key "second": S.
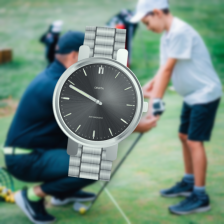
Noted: {"hour": 9, "minute": 49}
